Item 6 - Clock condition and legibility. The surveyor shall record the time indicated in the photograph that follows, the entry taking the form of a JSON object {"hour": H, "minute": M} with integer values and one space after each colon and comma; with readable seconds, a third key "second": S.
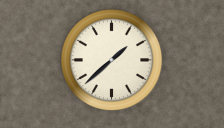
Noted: {"hour": 1, "minute": 38}
